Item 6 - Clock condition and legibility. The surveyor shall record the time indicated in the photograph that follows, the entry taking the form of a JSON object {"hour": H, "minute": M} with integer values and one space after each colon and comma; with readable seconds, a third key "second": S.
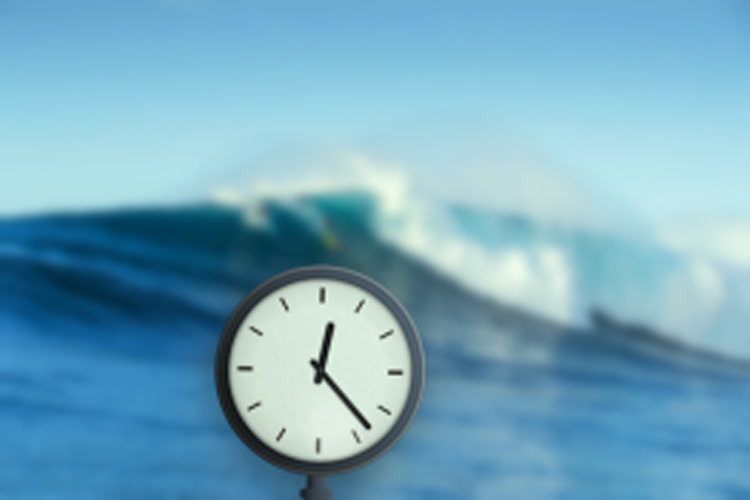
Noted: {"hour": 12, "minute": 23}
